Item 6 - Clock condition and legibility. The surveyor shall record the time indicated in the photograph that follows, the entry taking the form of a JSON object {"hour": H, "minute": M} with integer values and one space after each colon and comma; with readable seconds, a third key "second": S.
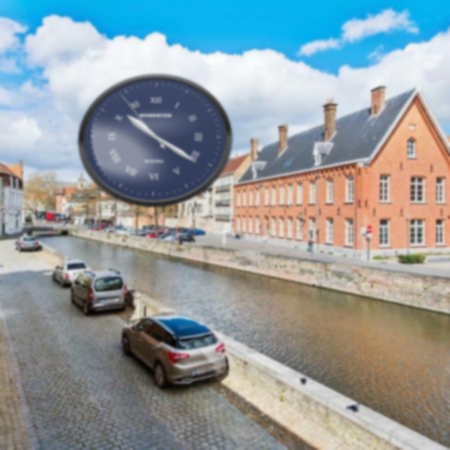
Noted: {"hour": 10, "minute": 20, "second": 54}
